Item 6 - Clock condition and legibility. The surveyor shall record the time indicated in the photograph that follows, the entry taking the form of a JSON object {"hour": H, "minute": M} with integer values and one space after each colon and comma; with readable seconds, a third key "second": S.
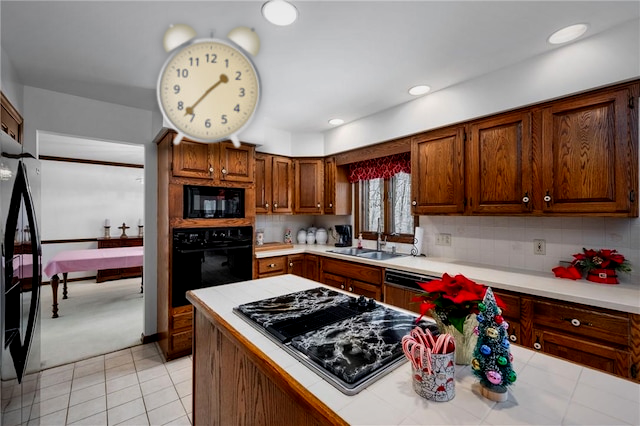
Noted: {"hour": 1, "minute": 37}
